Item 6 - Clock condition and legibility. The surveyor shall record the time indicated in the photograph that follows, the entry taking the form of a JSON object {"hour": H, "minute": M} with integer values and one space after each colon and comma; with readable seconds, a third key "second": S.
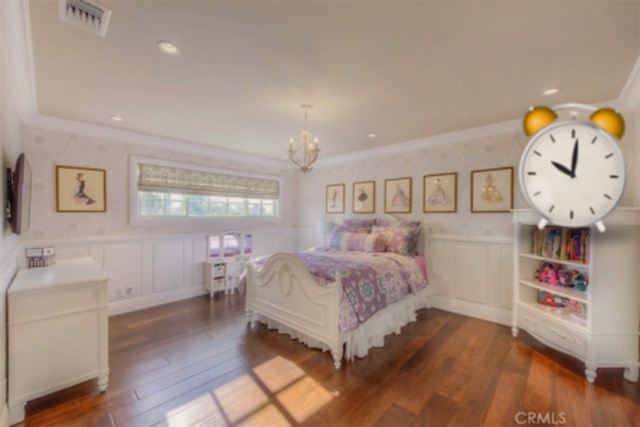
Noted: {"hour": 10, "minute": 1}
